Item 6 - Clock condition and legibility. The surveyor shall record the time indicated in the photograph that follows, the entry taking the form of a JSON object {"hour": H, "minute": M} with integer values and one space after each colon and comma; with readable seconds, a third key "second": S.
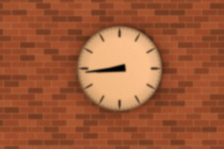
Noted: {"hour": 8, "minute": 44}
